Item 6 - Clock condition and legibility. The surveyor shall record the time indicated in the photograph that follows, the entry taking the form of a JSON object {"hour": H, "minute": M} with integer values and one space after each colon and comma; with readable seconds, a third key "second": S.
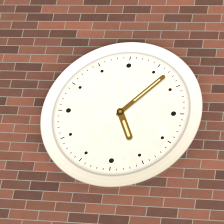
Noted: {"hour": 5, "minute": 7}
